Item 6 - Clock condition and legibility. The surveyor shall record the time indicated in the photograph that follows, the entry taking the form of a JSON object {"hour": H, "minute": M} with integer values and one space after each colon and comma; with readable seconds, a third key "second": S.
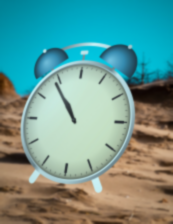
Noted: {"hour": 10, "minute": 54}
